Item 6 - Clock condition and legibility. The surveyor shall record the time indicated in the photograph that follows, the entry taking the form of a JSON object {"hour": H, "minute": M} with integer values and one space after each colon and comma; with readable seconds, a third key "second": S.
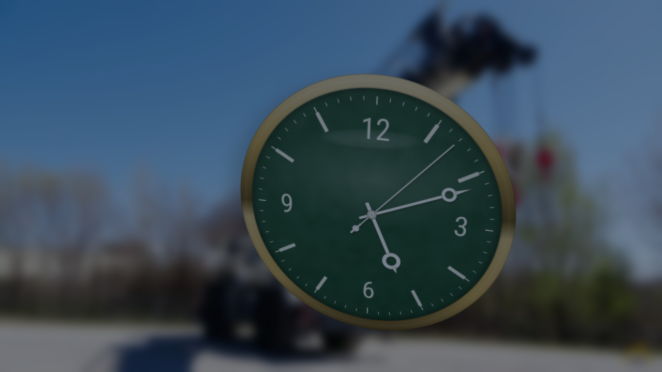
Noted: {"hour": 5, "minute": 11, "second": 7}
